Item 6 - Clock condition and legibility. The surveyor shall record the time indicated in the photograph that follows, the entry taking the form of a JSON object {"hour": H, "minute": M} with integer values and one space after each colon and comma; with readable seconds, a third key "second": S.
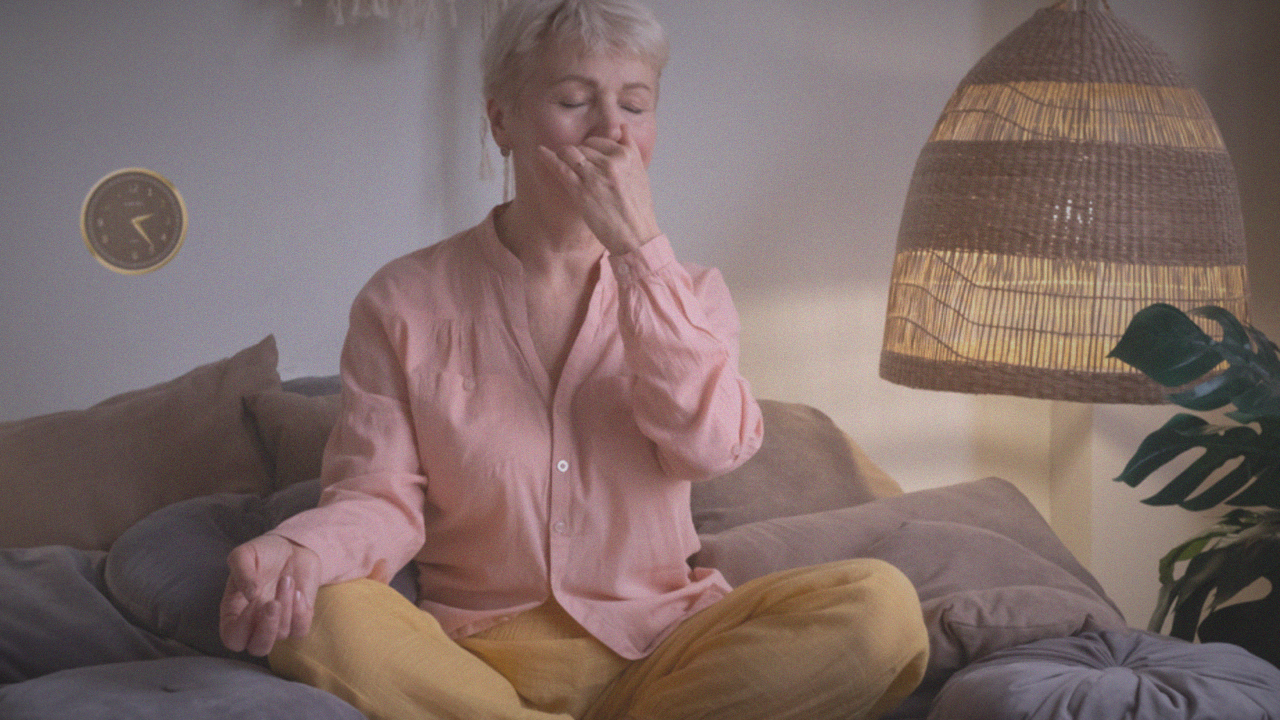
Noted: {"hour": 2, "minute": 24}
